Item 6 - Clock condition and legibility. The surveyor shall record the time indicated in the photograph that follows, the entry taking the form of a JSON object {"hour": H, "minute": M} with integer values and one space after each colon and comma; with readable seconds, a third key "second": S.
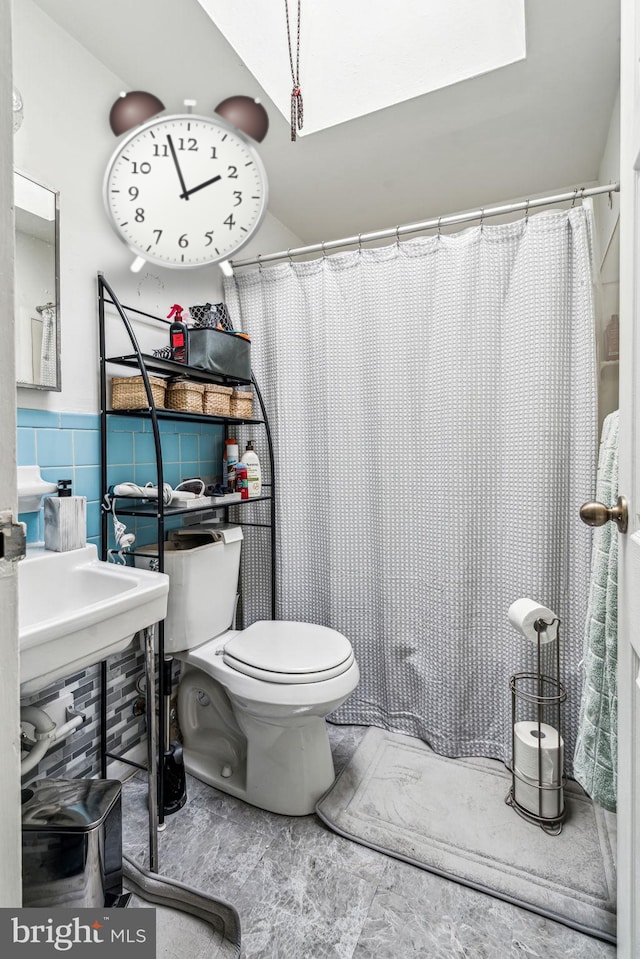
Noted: {"hour": 1, "minute": 57}
